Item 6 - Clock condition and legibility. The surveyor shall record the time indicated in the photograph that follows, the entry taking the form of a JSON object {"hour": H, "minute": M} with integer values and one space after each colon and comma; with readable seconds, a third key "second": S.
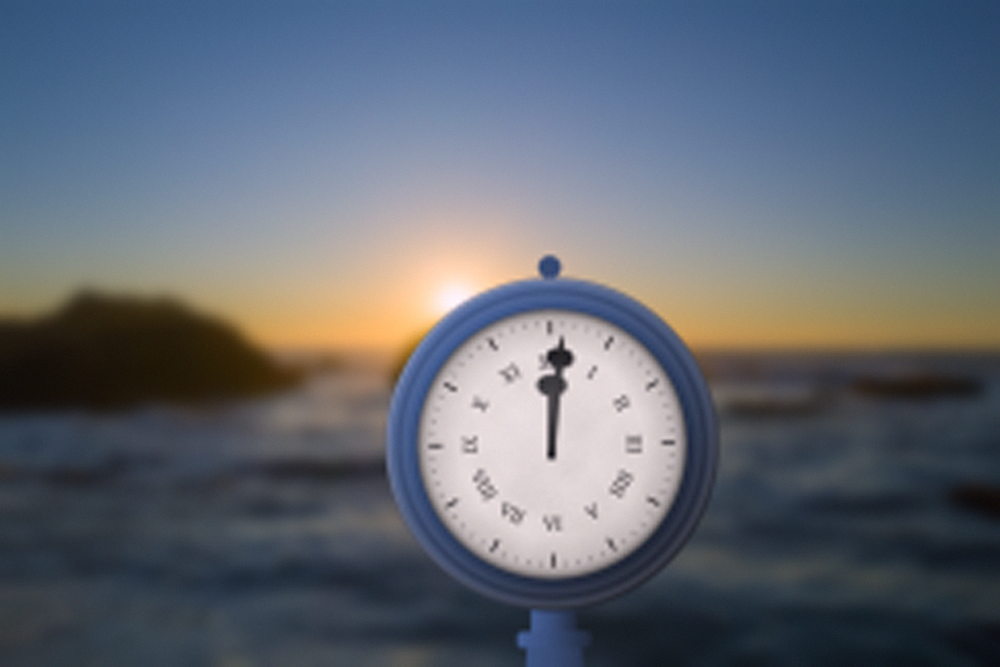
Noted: {"hour": 12, "minute": 1}
